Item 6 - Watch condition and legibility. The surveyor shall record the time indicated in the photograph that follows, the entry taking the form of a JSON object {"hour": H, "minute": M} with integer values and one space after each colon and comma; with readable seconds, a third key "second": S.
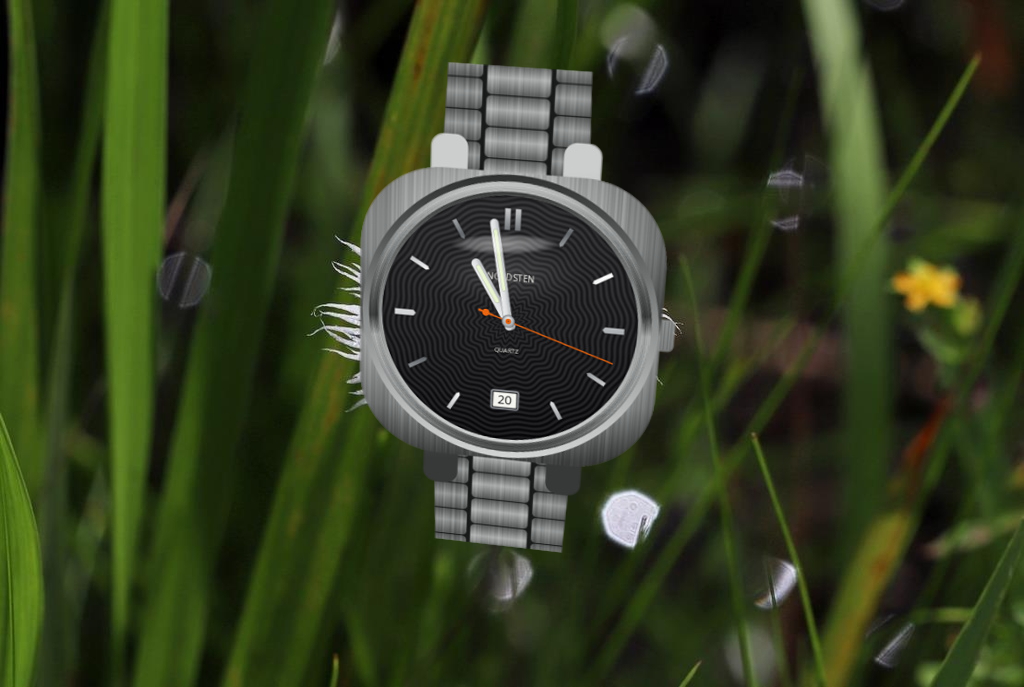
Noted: {"hour": 10, "minute": 58, "second": 18}
